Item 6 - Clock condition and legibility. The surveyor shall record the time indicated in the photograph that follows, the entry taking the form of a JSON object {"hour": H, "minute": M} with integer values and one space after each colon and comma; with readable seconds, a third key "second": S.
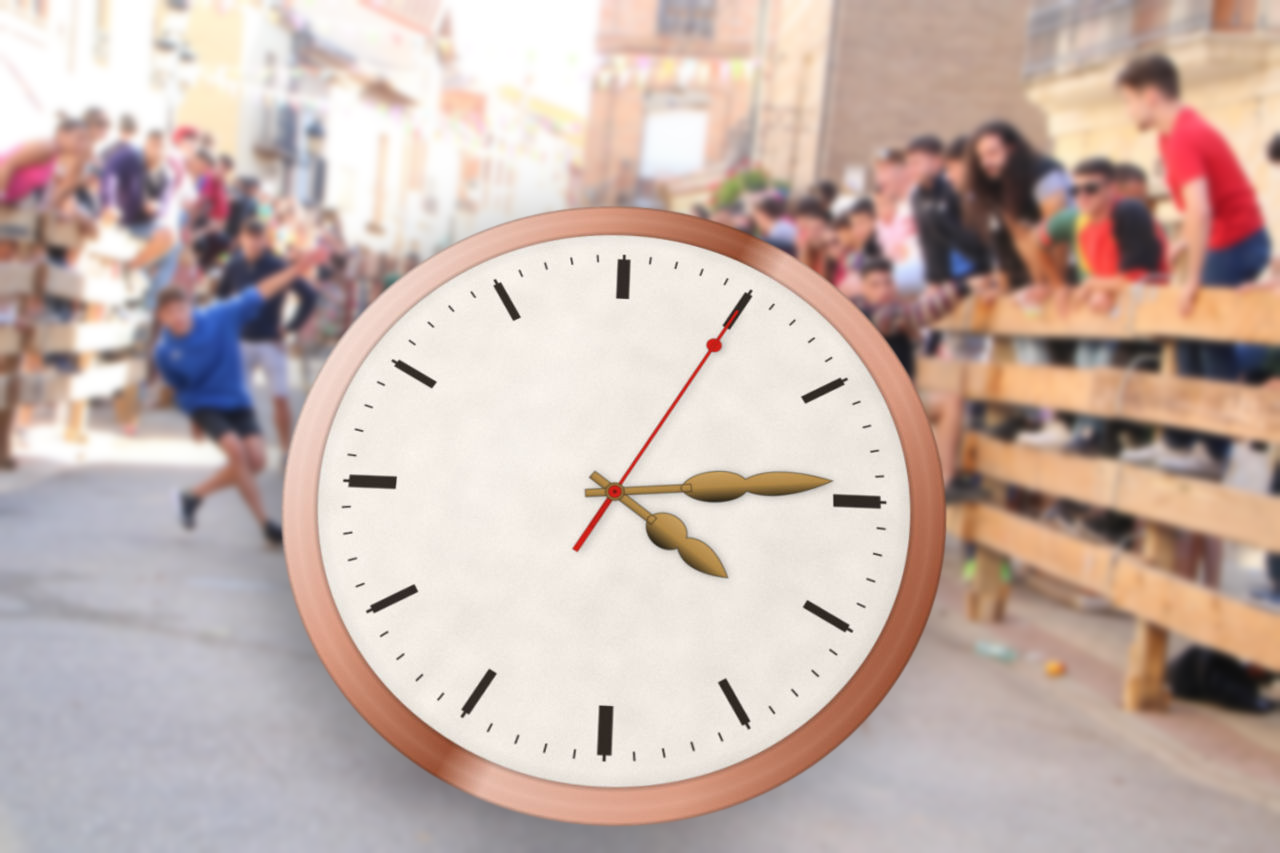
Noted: {"hour": 4, "minute": 14, "second": 5}
